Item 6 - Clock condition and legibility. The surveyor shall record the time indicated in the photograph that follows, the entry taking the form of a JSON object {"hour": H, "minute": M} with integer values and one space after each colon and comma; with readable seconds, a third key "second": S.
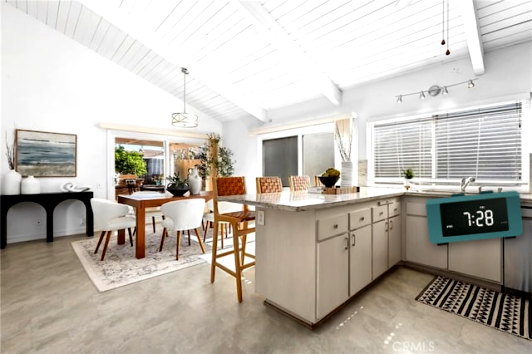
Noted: {"hour": 7, "minute": 28}
